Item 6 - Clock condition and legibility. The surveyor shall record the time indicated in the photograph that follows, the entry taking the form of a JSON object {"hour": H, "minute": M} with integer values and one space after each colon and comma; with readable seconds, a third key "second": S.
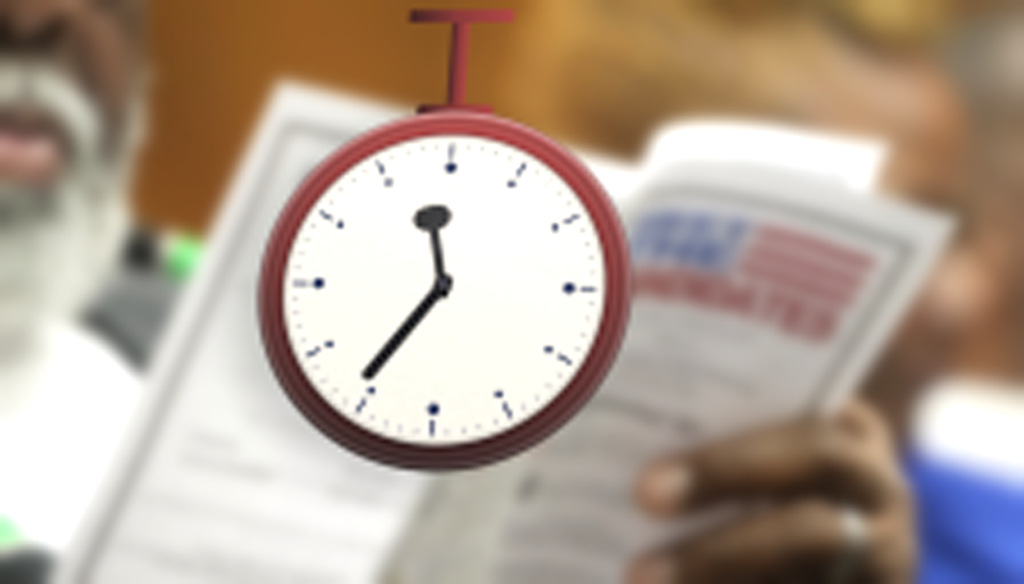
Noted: {"hour": 11, "minute": 36}
